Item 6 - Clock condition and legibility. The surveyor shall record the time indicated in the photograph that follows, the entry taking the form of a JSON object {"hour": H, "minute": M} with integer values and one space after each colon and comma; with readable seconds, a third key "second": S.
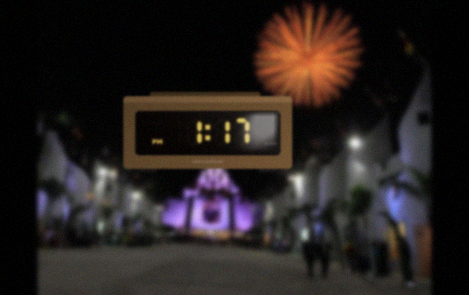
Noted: {"hour": 1, "minute": 17}
